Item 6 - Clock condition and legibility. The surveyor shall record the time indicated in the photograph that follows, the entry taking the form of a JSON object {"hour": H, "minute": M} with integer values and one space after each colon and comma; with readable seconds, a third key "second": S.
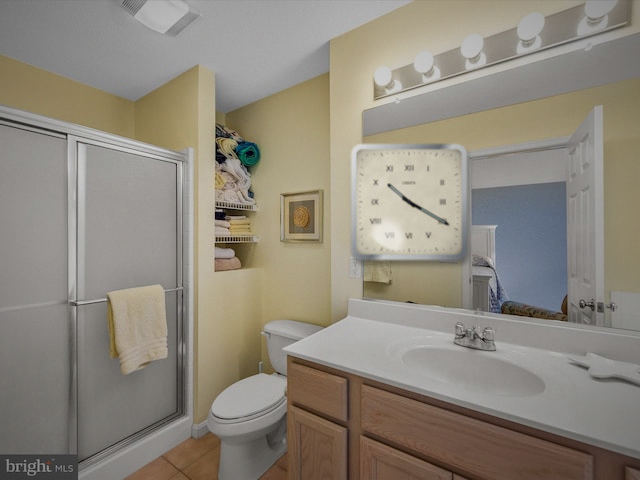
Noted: {"hour": 10, "minute": 20}
